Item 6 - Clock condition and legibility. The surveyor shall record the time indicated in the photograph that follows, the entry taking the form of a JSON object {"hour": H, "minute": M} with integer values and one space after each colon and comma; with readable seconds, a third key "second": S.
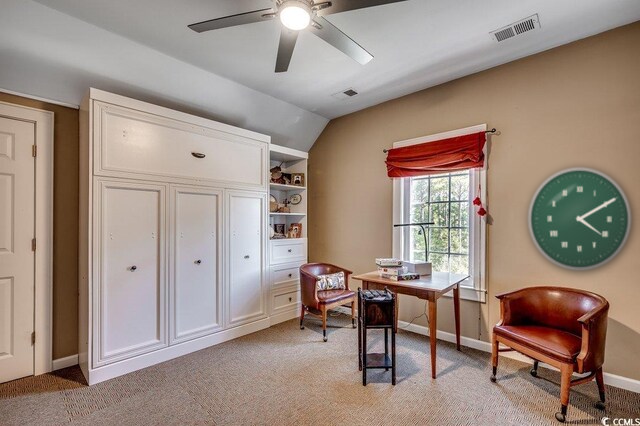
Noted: {"hour": 4, "minute": 10}
